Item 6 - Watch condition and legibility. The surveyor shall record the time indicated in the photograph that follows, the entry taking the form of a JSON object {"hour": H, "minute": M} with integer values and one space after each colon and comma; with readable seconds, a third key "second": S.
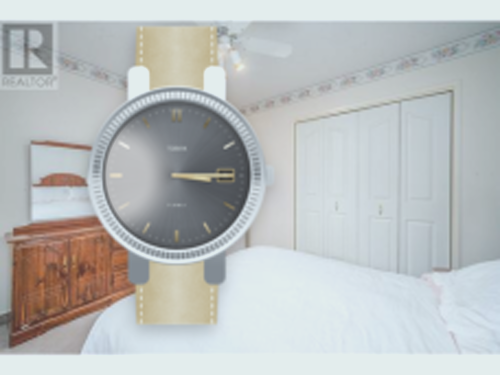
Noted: {"hour": 3, "minute": 15}
